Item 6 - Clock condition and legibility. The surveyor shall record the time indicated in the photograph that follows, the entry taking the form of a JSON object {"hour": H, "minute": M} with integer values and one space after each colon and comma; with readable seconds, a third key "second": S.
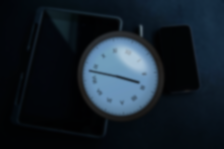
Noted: {"hour": 2, "minute": 43}
